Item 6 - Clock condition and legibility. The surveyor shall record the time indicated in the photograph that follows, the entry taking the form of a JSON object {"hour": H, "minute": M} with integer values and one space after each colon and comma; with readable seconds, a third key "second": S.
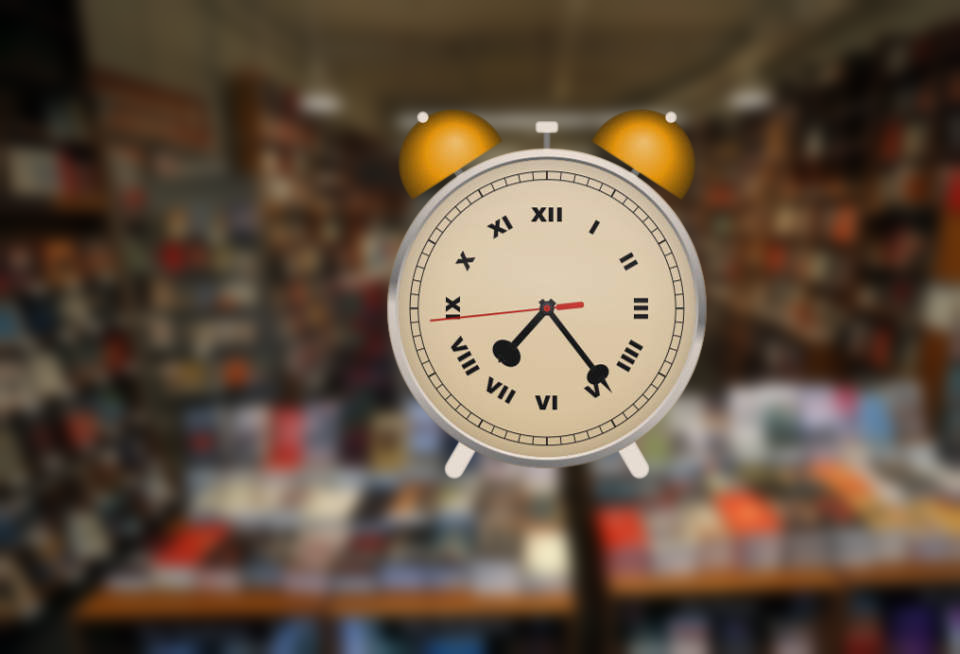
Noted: {"hour": 7, "minute": 23, "second": 44}
